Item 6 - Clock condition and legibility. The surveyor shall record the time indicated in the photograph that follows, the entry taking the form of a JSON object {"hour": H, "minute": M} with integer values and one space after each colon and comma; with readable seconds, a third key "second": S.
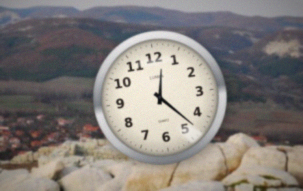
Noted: {"hour": 12, "minute": 23}
